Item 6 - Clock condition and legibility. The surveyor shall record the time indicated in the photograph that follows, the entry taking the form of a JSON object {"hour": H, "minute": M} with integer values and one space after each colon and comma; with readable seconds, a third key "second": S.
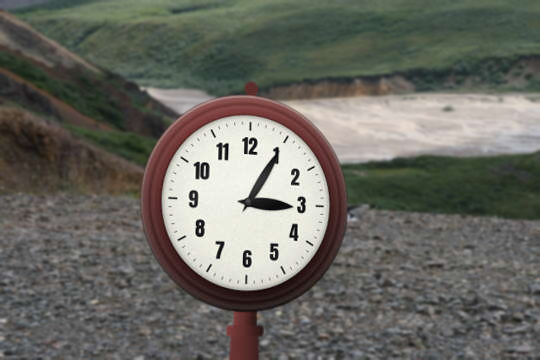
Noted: {"hour": 3, "minute": 5}
